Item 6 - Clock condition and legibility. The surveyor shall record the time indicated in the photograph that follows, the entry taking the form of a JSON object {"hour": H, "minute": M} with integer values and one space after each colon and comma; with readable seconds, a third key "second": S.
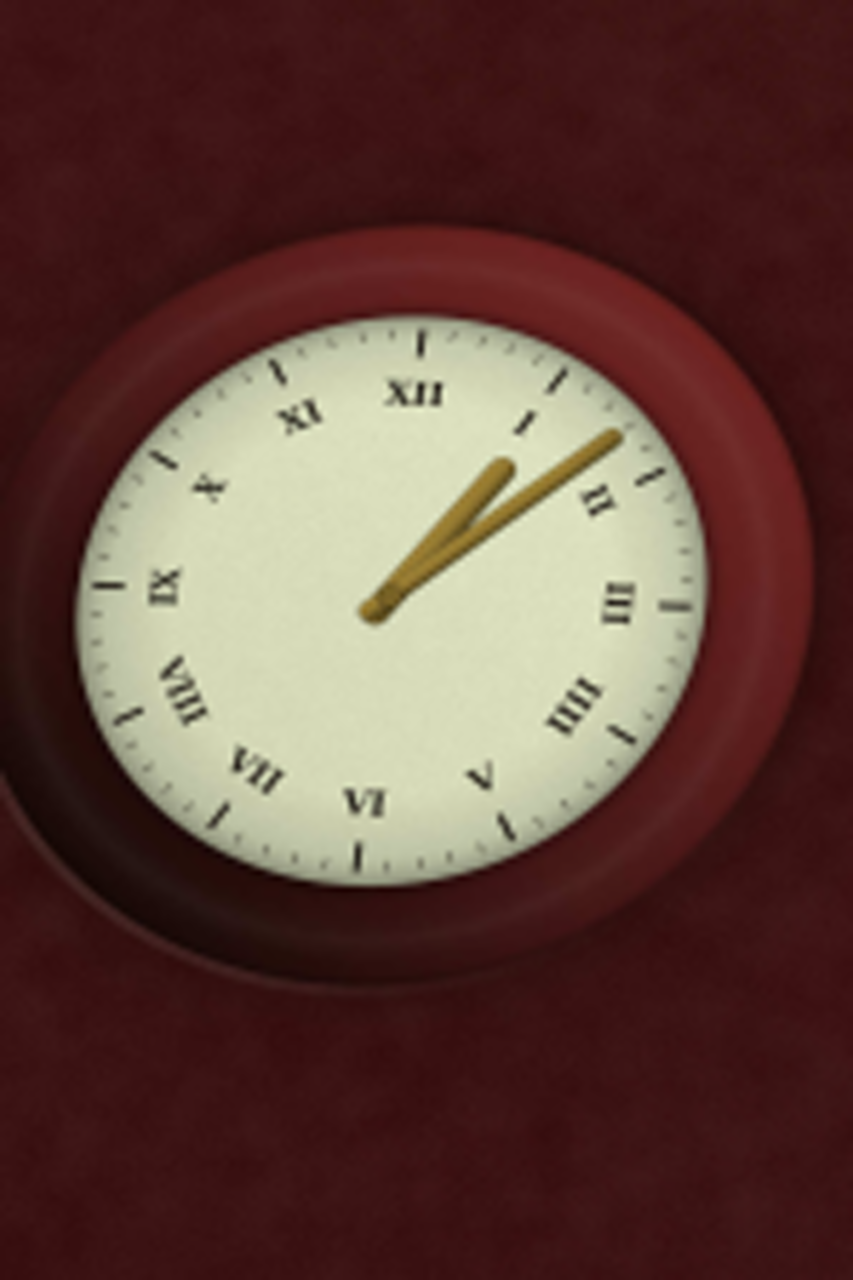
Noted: {"hour": 1, "minute": 8}
